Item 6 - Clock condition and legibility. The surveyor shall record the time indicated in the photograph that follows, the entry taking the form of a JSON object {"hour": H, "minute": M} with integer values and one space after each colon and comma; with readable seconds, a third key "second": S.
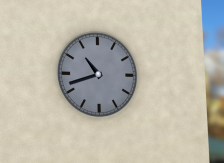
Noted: {"hour": 10, "minute": 42}
